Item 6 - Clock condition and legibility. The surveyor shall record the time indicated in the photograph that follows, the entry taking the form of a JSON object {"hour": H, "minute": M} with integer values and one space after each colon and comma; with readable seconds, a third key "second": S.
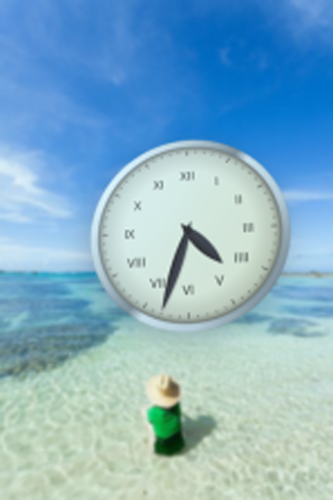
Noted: {"hour": 4, "minute": 33}
